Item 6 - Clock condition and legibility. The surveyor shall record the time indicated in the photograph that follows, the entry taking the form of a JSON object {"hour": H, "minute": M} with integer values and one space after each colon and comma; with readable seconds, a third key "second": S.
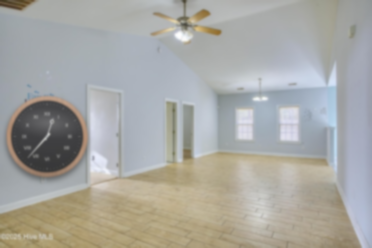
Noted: {"hour": 12, "minute": 37}
